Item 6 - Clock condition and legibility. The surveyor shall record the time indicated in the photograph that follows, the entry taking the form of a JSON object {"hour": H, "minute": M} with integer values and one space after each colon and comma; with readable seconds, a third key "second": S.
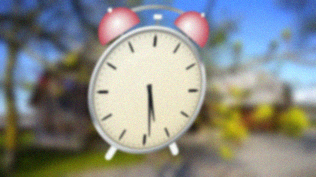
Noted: {"hour": 5, "minute": 29}
